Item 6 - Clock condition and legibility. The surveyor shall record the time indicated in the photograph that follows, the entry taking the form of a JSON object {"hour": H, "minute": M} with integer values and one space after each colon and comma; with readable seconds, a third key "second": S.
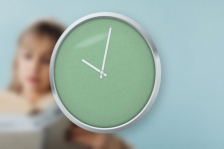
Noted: {"hour": 10, "minute": 2}
